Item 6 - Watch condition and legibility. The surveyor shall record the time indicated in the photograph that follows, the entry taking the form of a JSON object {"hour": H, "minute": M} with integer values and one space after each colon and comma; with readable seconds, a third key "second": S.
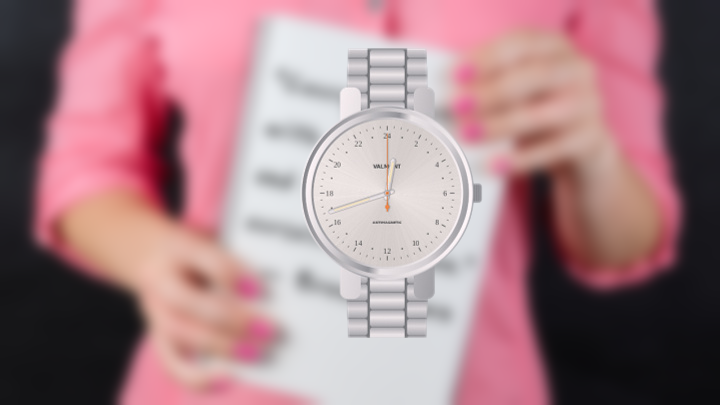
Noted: {"hour": 0, "minute": 42, "second": 0}
